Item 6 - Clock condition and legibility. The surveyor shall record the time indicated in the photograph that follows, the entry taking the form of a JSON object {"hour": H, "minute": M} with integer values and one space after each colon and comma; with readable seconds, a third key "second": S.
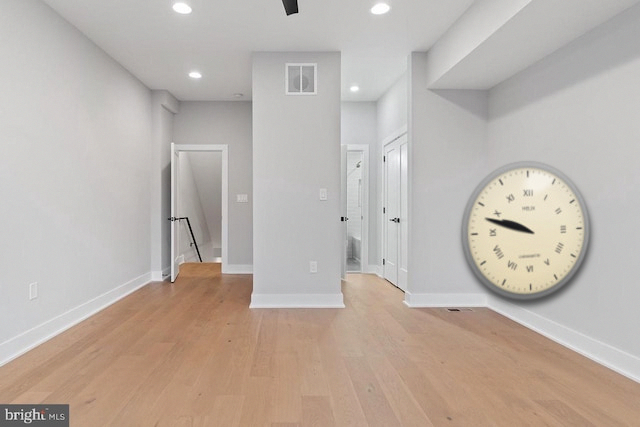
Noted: {"hour": 9, "minute": 48}
